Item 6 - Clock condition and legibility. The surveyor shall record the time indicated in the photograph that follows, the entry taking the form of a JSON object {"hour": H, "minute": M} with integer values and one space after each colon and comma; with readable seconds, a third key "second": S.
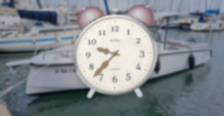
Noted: {"hour": 9, "minute": 37}
